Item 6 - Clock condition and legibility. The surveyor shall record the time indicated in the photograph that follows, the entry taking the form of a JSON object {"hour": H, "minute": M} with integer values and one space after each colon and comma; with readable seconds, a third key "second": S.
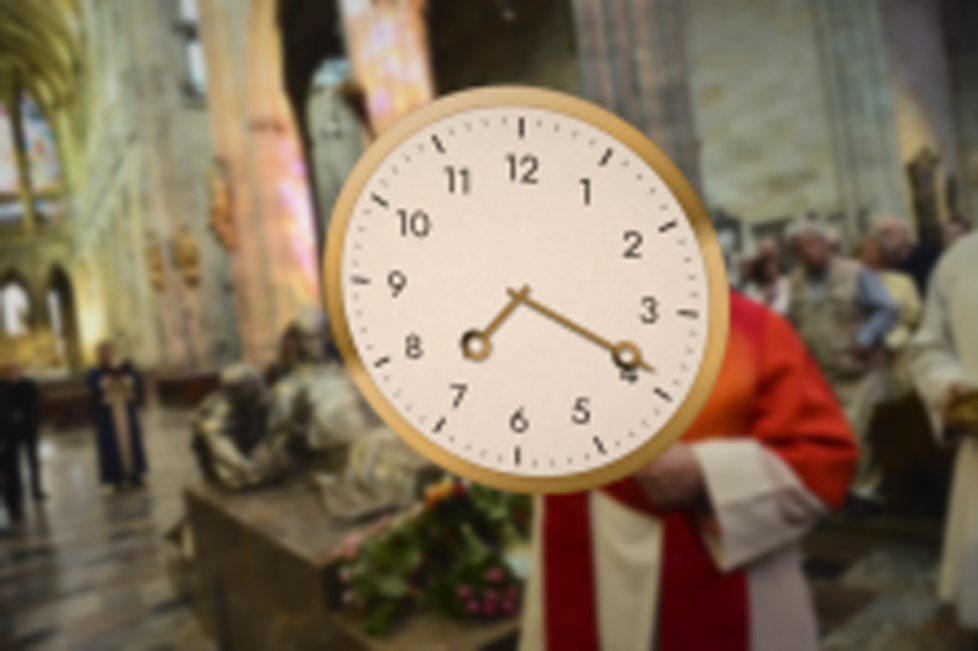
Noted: {"hour": 7, "minute": 19}
